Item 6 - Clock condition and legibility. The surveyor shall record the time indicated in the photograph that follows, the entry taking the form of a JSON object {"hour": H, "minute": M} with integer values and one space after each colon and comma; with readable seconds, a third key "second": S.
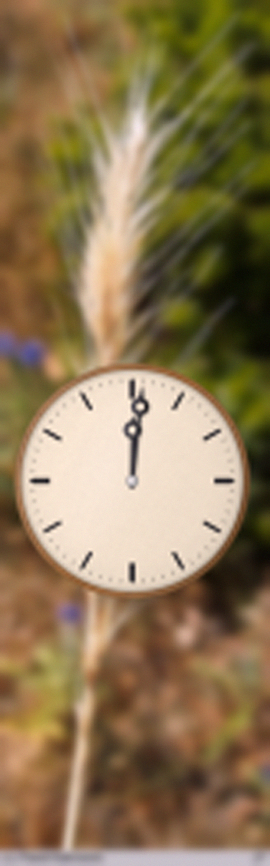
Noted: {"hour": 12, "minute": 1}
